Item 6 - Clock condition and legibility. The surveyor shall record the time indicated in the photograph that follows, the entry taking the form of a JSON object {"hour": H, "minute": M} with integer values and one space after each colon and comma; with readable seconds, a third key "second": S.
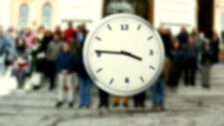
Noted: {"hour": 3, "minute": 46}
